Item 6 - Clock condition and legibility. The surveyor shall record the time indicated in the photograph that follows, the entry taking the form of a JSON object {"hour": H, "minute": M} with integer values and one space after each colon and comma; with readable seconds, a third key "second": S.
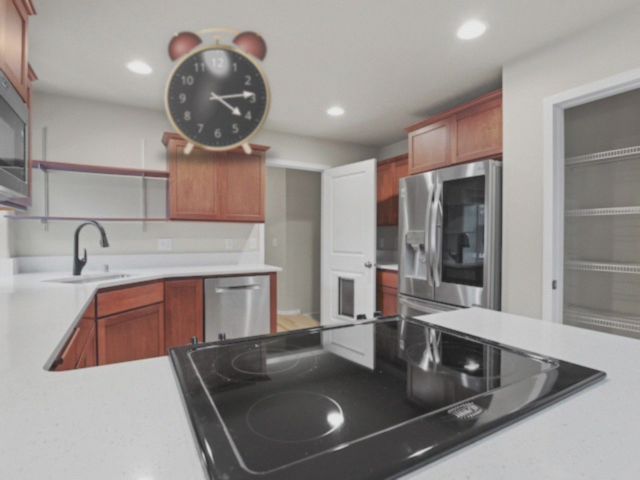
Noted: {"hour": 4, "minute": 14}
